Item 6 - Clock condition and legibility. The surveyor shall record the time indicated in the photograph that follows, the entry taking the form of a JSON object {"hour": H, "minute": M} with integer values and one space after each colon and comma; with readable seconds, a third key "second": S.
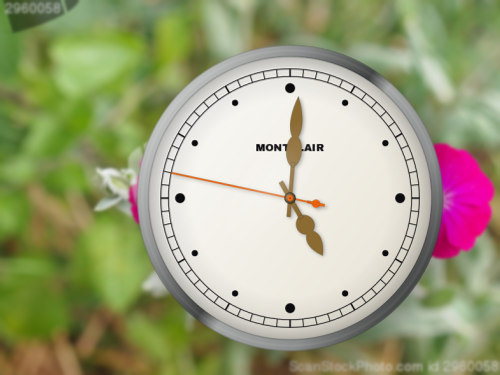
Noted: {"hour": 5, "minute": 0, "second": 47}
